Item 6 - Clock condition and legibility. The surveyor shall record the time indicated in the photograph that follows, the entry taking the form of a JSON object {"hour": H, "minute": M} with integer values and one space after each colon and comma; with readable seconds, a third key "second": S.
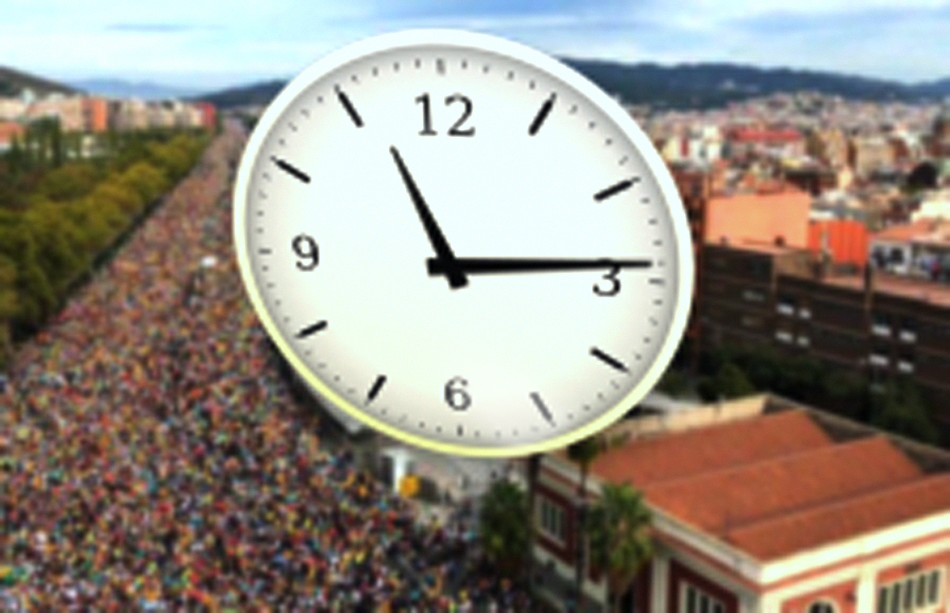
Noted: {"hour": 11, "minute": 14}
